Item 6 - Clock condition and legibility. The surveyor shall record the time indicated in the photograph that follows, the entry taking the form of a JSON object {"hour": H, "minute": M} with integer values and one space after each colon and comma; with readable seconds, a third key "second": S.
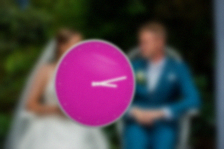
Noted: {"hour": 3, "minute": 13}
